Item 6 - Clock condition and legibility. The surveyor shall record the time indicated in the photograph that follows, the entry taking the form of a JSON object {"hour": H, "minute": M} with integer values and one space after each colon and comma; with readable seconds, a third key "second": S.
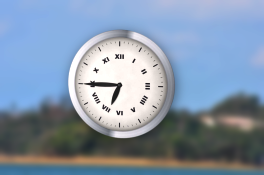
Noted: {"hour": 6, "minute": 45}
